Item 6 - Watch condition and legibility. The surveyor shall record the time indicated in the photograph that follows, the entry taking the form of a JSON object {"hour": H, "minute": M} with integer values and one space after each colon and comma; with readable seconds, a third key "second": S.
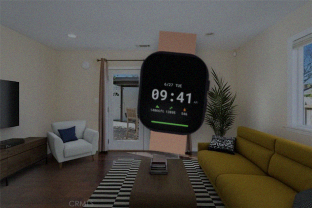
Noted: {"hour": 9, "minute": 41}
